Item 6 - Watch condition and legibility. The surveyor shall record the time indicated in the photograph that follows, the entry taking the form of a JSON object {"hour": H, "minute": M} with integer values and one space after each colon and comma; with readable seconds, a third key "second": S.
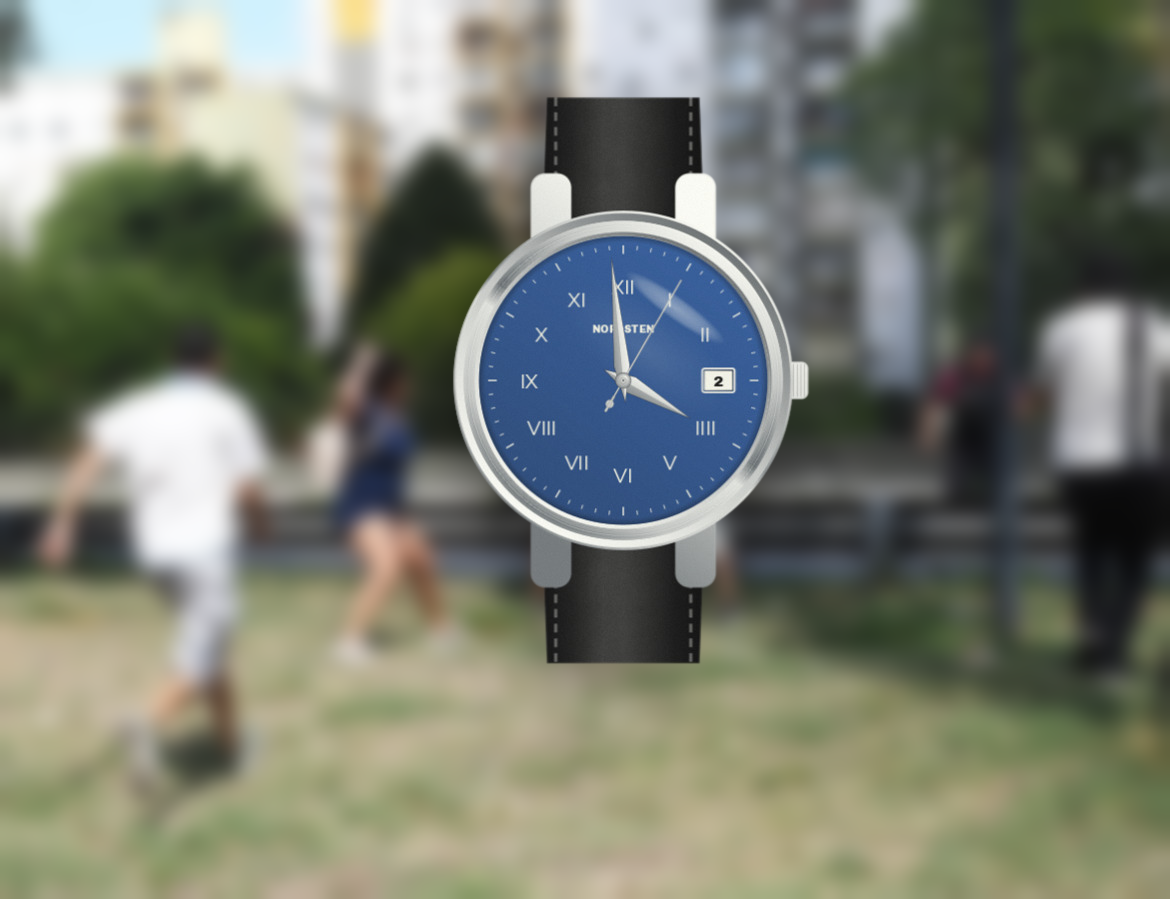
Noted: {"hour": 3, "minute": 59, "second": 5}
